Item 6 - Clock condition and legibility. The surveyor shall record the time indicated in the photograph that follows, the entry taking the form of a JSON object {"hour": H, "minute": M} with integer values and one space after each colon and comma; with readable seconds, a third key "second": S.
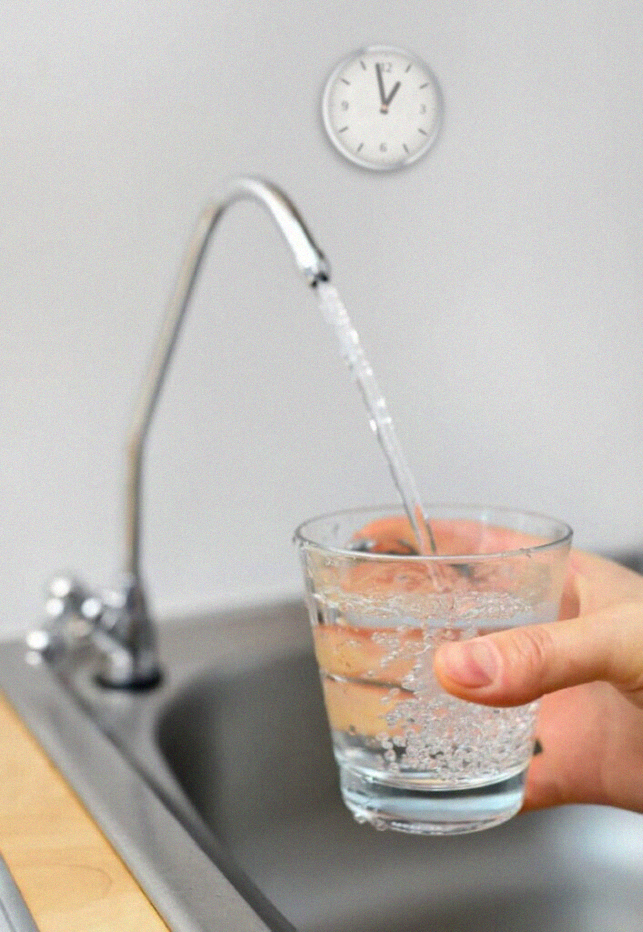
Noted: {"hour": 12, "minute": 58}
